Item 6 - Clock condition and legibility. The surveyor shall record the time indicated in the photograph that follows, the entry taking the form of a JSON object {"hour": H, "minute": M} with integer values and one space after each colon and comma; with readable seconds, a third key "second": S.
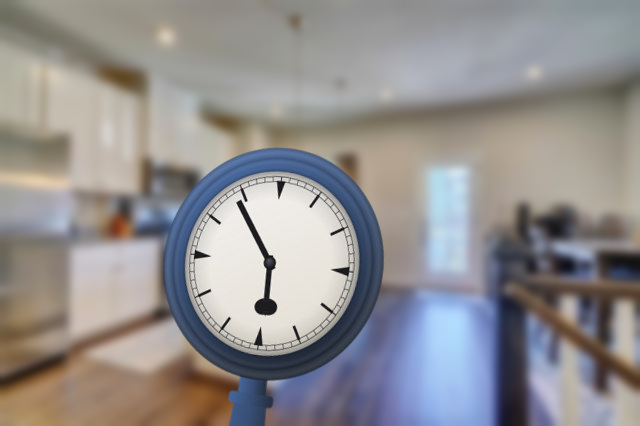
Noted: {"hour": 5, "minute": 54}
